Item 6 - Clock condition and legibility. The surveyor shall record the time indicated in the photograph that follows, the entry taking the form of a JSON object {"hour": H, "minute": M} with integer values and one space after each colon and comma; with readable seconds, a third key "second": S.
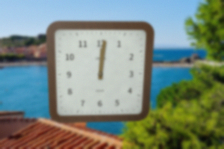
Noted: {"hour": 12, "minute": 1}
